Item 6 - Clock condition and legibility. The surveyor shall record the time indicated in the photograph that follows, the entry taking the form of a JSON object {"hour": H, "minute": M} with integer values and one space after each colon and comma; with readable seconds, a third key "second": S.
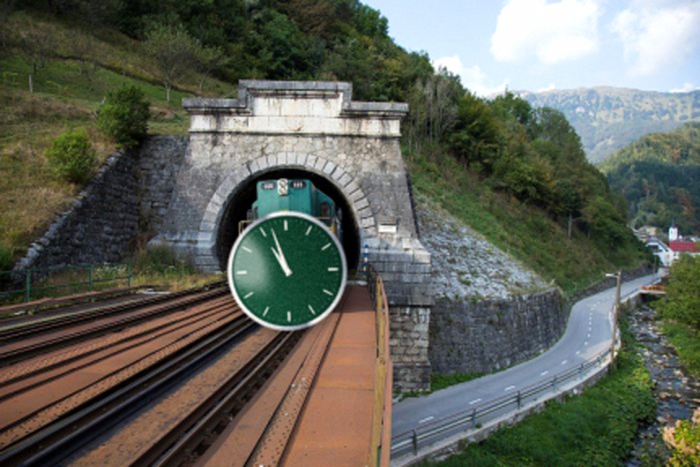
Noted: {"hour": 10, "minute": 57}
